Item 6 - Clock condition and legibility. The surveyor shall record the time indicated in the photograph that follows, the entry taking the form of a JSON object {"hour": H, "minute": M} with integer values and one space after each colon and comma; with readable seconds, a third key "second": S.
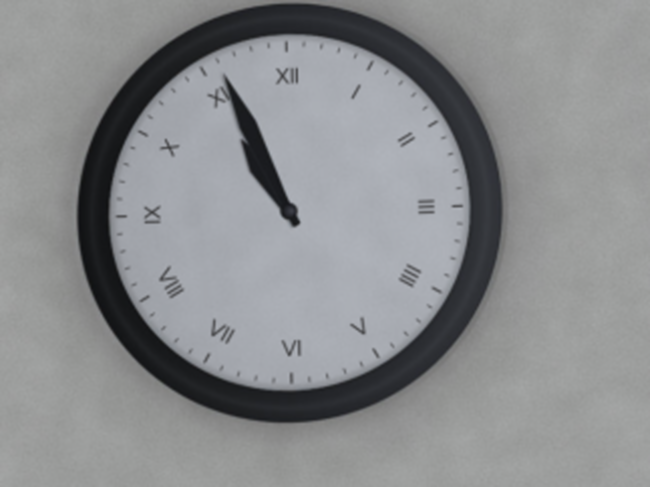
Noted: {"hour": 10, "minute": 56}
